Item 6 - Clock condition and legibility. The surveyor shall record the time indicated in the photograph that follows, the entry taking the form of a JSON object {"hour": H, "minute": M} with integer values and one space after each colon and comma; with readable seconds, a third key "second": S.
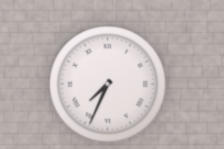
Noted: {"hour": 7, "minute": 34}
